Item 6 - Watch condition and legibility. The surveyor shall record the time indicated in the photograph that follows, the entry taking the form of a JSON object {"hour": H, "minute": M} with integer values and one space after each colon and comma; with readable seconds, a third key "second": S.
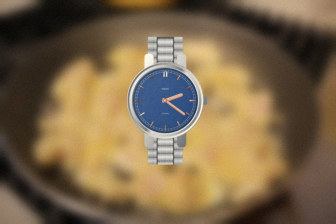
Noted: {"hour": 2, "minute": 21}
